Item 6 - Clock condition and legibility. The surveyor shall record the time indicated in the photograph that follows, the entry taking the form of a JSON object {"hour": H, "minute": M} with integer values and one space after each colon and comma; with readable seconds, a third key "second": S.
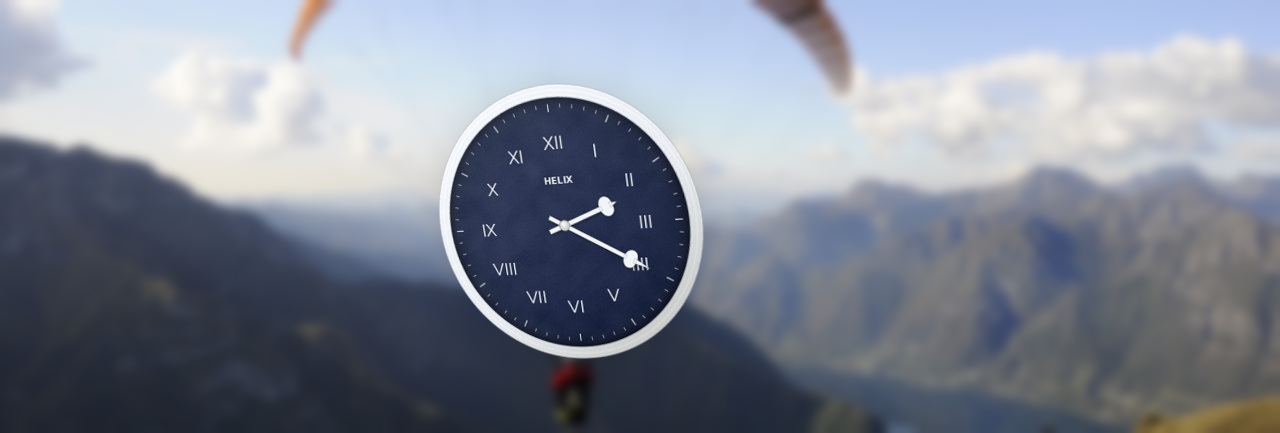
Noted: {"hour": 2, "minute": 20}
